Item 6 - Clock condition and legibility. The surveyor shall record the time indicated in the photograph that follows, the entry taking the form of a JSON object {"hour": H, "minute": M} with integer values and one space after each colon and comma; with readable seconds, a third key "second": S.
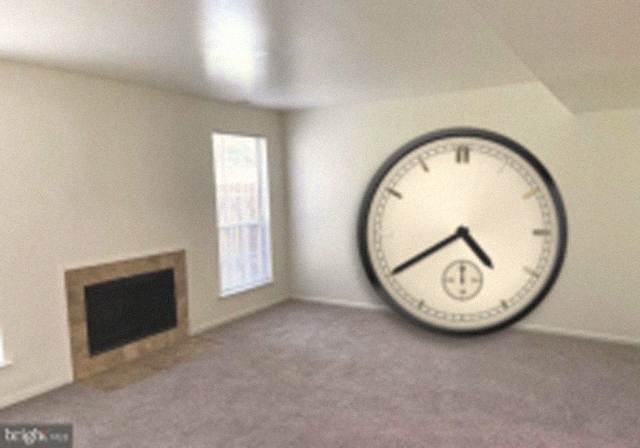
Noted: {"hour": 4, "minute": 40}
